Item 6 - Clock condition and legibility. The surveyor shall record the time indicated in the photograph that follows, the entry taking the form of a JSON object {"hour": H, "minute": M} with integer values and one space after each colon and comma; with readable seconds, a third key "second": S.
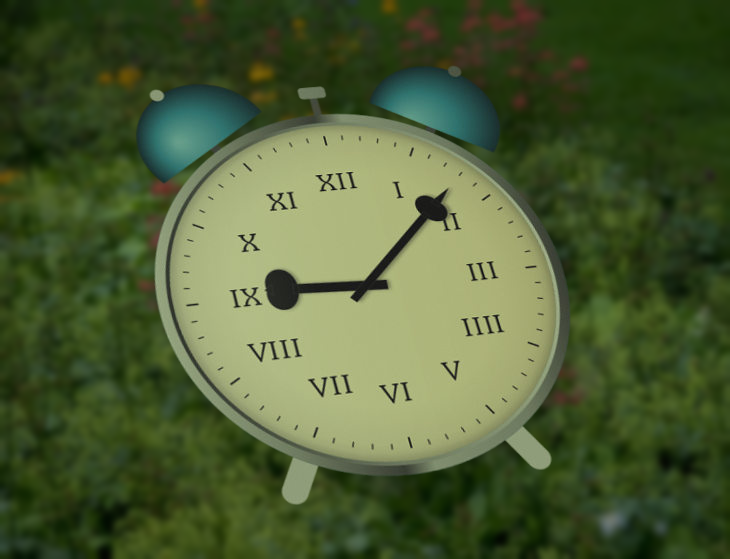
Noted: {"hour": 9, "minute": 8}
